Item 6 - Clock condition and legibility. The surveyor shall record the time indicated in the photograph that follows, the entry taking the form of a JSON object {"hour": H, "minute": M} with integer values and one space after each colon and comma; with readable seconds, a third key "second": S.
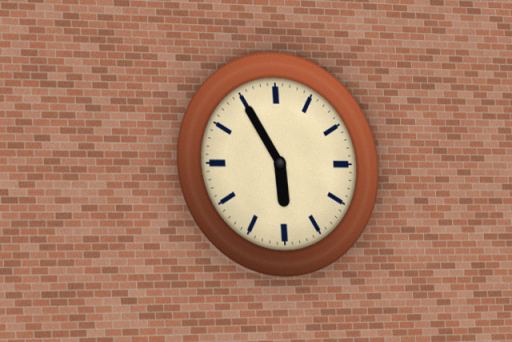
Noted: {"hour": 5, "minute": 55}
